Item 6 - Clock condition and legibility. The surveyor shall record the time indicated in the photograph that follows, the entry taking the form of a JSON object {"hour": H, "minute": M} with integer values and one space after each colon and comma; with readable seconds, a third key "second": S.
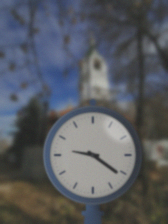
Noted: {"hour": 9, "minute": 21}
